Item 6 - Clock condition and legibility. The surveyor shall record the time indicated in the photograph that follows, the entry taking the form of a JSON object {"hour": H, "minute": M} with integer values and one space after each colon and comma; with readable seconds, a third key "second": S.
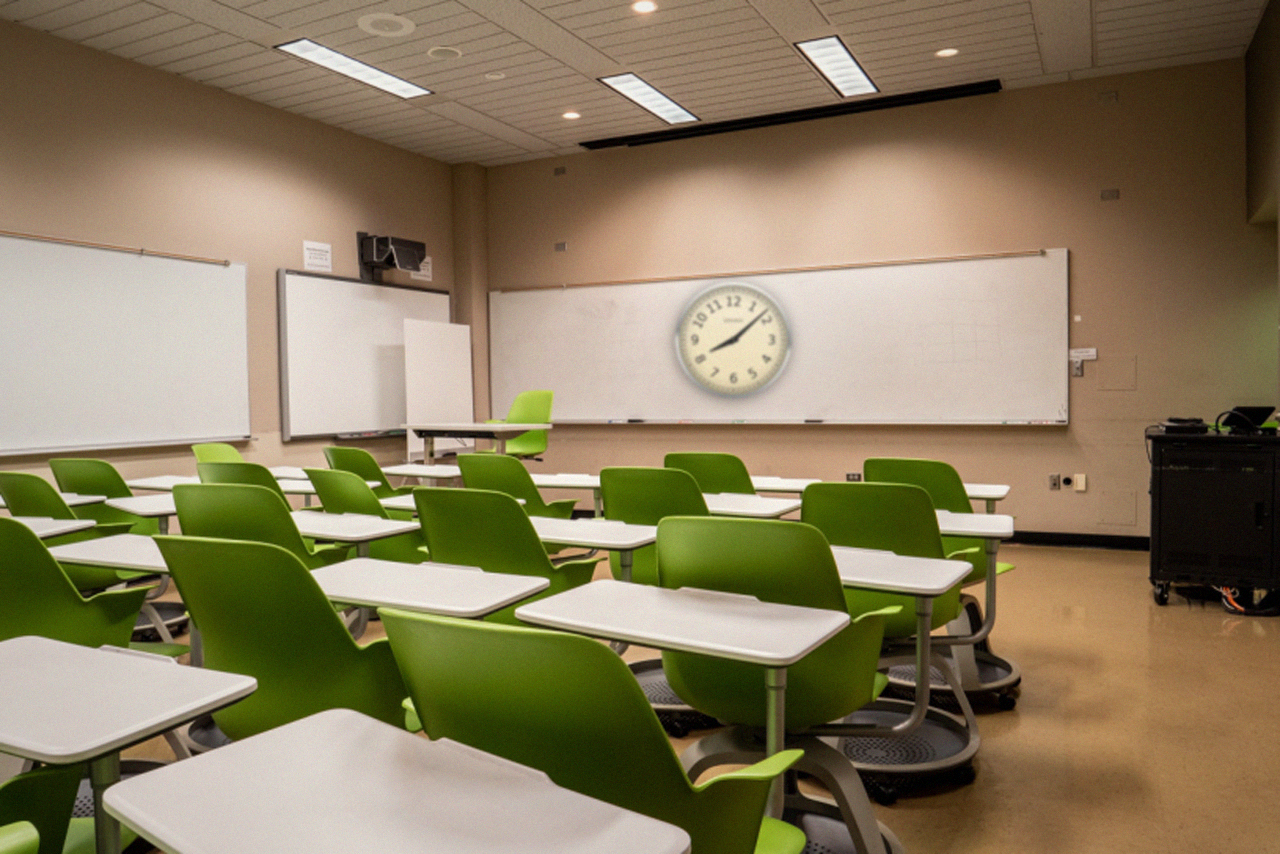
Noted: {"hour": 8, "minute": 8}
